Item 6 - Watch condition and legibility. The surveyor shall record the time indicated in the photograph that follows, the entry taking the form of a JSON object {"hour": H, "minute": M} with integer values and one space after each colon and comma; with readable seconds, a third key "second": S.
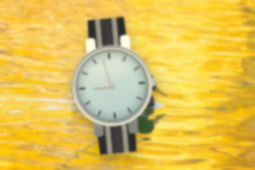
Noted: {"hour": 8, "minute": 58}
